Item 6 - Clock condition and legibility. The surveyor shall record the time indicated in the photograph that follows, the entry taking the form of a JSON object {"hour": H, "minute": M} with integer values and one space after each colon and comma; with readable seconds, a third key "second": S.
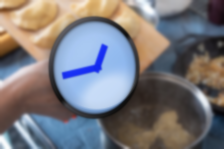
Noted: {"hour": 12, "minute": 43}
